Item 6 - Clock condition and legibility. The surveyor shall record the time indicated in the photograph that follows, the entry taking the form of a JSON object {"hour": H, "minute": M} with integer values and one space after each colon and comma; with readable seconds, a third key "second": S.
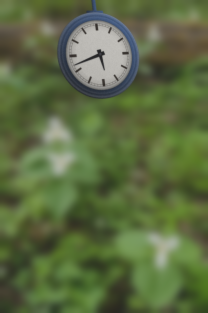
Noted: {"hour": 5, "minute": 42}
